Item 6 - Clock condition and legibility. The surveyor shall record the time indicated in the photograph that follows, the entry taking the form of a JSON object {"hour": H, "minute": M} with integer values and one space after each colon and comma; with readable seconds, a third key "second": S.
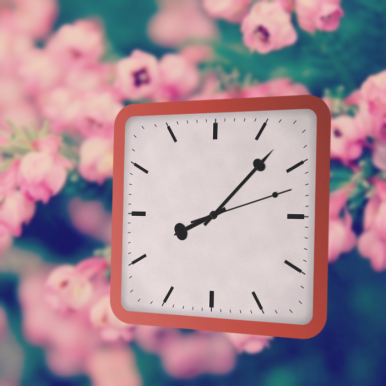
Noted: {"hour": 8, "minute": 7, "second": 12}
